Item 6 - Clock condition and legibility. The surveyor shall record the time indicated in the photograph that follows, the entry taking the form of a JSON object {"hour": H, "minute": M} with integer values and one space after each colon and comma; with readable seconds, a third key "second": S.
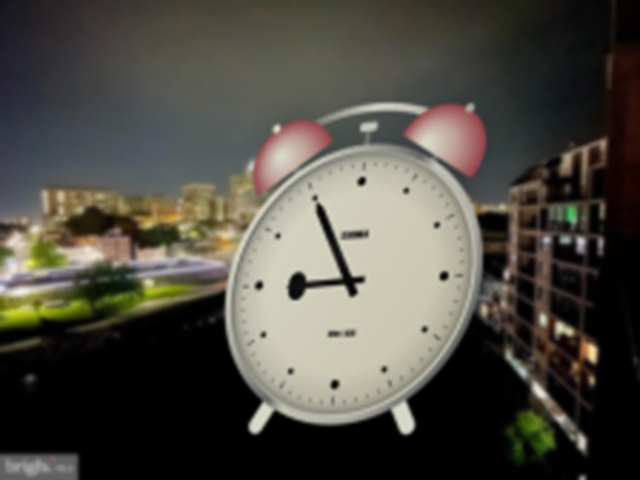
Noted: {"hour": 8, "minute": 55}
